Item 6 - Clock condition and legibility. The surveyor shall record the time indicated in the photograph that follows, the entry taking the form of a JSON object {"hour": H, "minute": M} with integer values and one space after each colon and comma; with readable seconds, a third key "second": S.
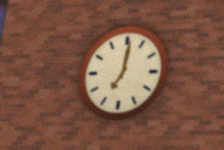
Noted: {"hour": 7, "minute": 1}
